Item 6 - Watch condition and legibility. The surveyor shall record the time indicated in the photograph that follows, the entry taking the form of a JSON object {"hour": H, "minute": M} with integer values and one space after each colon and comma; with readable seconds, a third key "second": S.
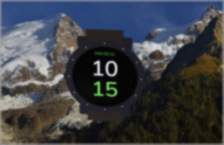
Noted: {"hour": 10, "minute": 15}
